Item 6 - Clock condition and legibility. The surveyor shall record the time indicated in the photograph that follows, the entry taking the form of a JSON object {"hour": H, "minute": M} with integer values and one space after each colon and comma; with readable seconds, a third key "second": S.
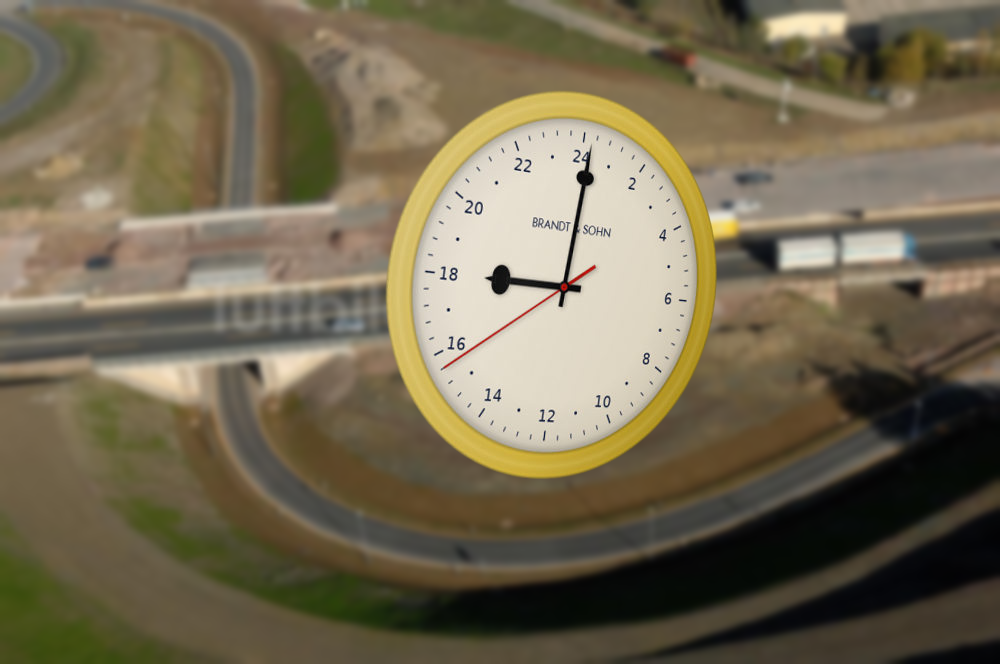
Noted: {"hour": 18, "minute": 0, "second": 39}
